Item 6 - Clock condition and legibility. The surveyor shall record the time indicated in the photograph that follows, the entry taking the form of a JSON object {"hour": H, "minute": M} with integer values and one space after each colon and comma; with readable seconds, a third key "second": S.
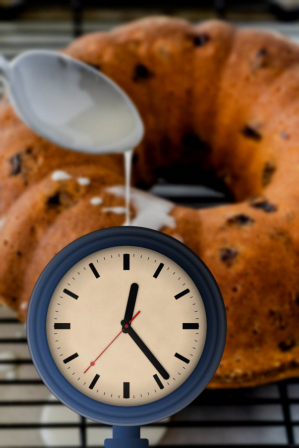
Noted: {"hour": 12, "minute": 23, "second": 37}
